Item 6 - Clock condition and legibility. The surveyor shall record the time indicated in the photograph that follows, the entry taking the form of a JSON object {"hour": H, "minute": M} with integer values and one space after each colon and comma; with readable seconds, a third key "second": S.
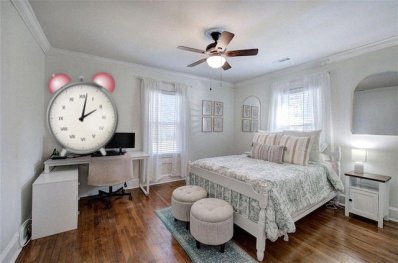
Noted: {"hour": 2, "minute": 2}
